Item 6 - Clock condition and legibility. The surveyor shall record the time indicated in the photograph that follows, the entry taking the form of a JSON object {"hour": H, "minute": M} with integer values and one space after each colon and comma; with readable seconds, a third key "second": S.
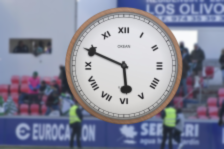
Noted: {"hour": 5, "minute": 49}
